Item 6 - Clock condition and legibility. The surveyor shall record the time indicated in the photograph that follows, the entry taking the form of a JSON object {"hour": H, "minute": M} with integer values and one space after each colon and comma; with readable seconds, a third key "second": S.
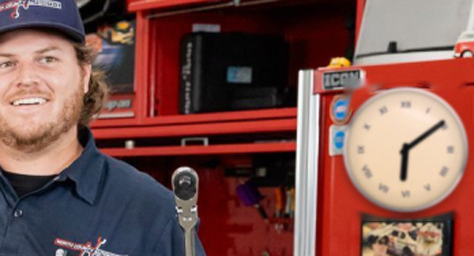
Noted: {"hour": 6, "minute": 9}
